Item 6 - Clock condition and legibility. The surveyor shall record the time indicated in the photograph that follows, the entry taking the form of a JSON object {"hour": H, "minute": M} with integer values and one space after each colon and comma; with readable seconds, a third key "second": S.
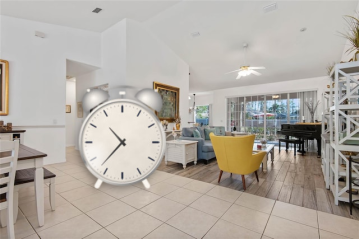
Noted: {"hour": 10, "minute": 37}
